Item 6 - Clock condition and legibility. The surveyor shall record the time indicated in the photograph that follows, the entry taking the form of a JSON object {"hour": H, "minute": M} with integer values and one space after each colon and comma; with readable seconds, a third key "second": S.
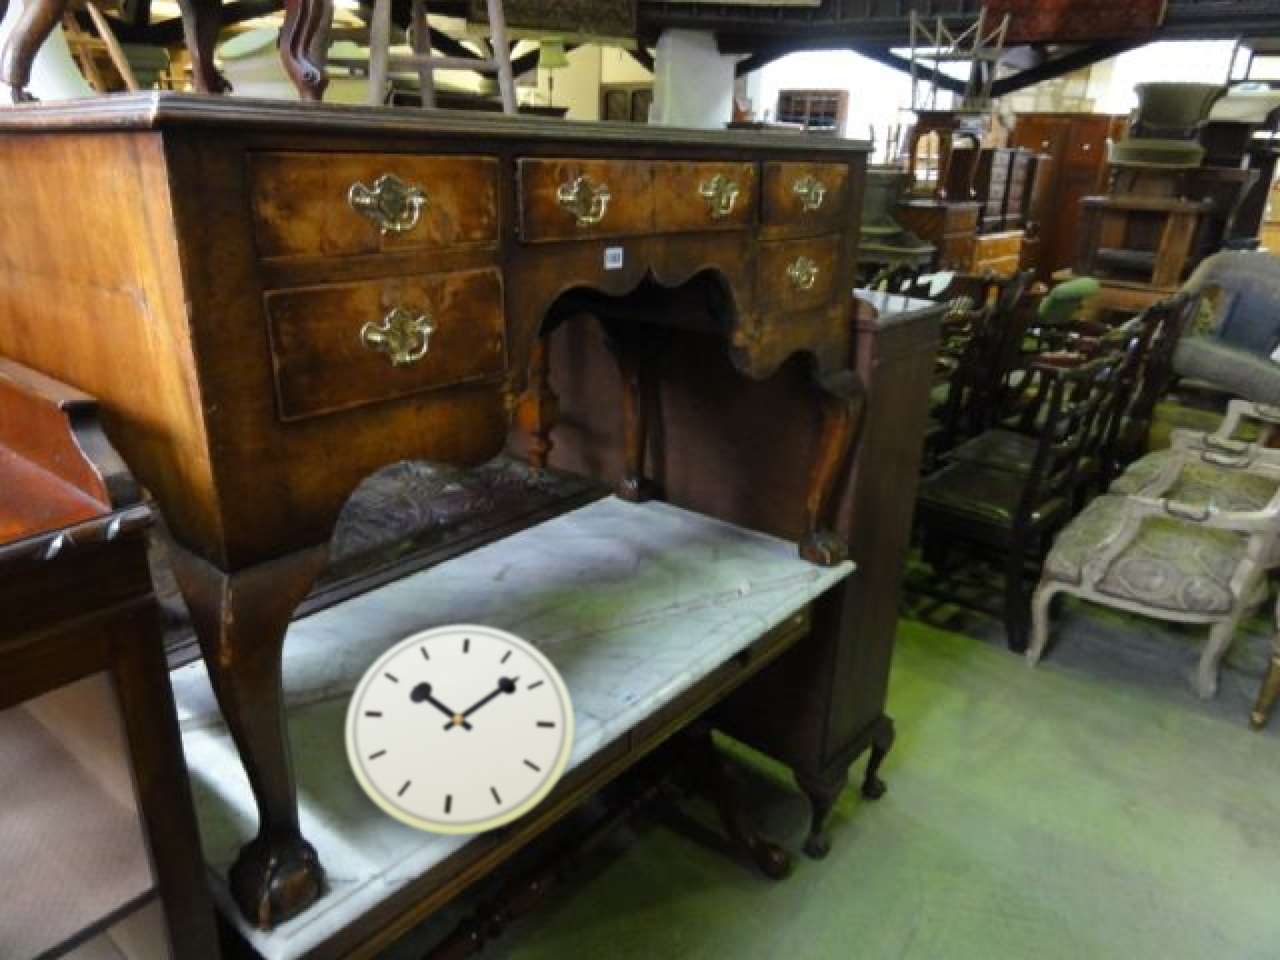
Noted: {"hour": 10, "minute": 8}
